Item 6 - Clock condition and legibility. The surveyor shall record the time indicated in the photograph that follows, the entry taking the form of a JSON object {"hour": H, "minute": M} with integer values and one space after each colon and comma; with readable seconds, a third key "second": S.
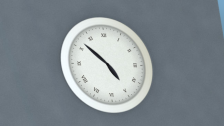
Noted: {"hour": 4, "minute": 52}
